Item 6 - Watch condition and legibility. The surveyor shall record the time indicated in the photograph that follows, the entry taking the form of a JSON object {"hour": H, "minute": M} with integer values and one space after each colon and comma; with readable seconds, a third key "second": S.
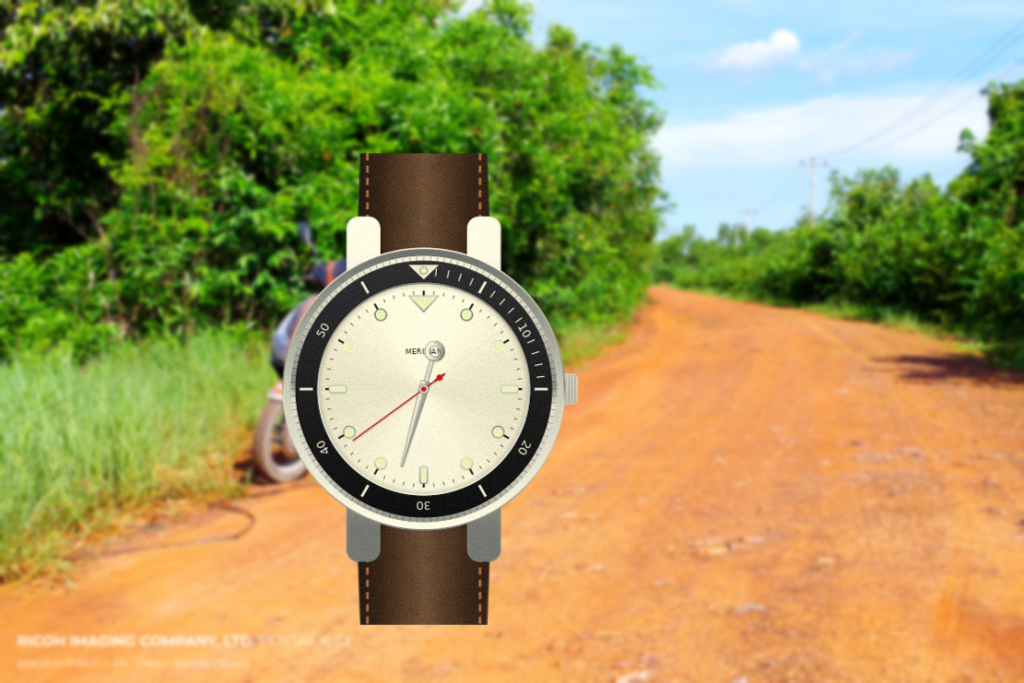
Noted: {"hour": 12, "minute": 32, "second": 39}
